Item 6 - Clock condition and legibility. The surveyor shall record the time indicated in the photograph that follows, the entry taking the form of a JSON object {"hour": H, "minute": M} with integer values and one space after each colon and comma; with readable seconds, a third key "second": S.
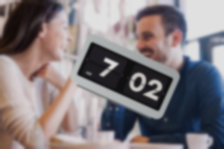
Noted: {"hour": 7, "minute": 2}
